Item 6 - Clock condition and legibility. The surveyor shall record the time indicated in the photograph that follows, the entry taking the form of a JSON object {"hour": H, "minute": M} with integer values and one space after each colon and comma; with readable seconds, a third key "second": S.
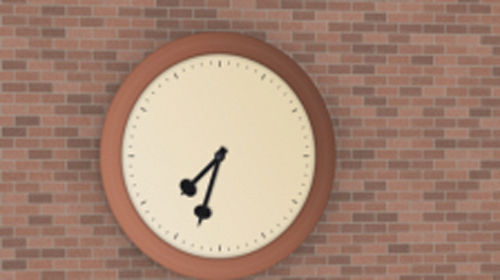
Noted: {"hour": 7, "minute": 33}
